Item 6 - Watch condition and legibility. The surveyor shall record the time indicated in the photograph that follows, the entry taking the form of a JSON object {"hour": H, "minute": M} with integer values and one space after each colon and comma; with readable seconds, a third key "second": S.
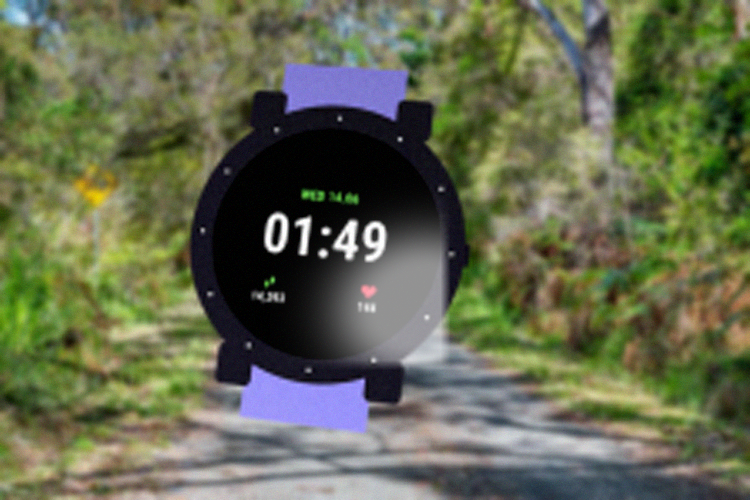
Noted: {"hour": 1, "minute": 49}
